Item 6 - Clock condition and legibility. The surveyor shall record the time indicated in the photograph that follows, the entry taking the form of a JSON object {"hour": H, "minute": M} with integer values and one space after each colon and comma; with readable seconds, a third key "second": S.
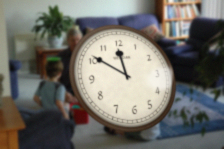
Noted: {"hour": 11, "minute": 51}
